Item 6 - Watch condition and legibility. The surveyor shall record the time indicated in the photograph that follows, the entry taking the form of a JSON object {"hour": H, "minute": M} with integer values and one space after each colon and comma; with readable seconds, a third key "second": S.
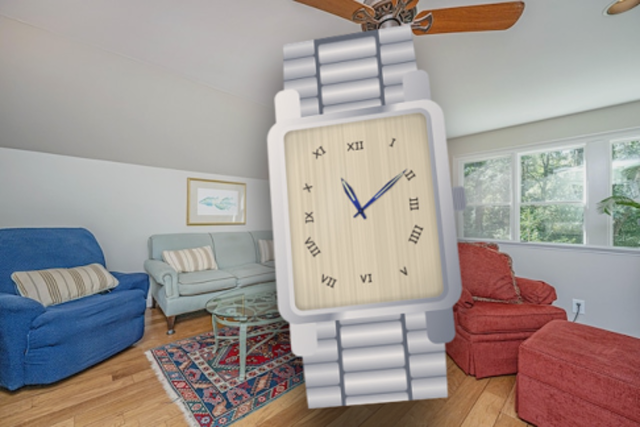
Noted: {"hour": 11, "minute": 9}
